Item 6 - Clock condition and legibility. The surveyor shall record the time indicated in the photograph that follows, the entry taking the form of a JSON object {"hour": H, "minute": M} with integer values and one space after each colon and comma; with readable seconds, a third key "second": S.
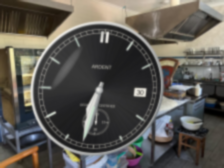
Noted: {"hour": 6, "minute": 32}
